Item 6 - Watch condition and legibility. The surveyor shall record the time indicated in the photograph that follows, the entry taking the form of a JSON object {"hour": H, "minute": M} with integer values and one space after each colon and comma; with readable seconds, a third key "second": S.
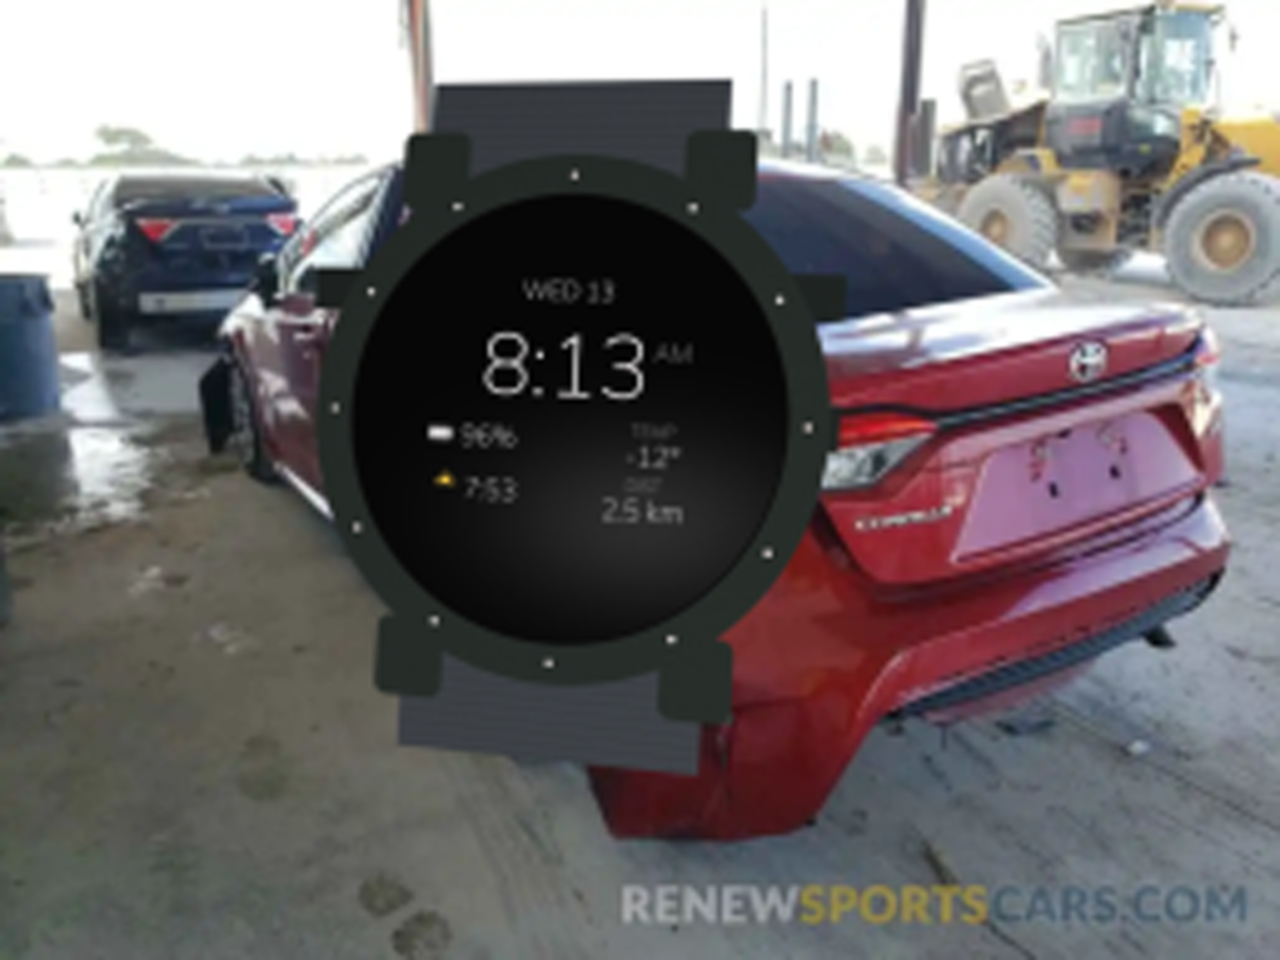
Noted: {"hour": 8, "minute": 13}
